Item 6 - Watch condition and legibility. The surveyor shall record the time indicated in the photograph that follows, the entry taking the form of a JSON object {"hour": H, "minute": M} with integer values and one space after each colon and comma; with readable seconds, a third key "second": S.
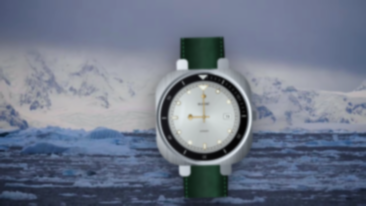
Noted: {"hour": 9, "minute": 0}
